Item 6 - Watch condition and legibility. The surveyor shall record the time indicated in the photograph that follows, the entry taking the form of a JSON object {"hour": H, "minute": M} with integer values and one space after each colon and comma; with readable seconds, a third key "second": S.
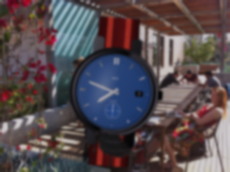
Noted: {"hour": 7, "minute": 48}
